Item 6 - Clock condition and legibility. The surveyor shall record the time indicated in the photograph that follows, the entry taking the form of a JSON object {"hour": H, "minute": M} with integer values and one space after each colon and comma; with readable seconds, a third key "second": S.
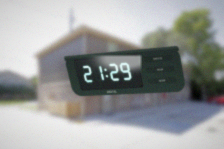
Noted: {"hour": 21, "minute": 29}
